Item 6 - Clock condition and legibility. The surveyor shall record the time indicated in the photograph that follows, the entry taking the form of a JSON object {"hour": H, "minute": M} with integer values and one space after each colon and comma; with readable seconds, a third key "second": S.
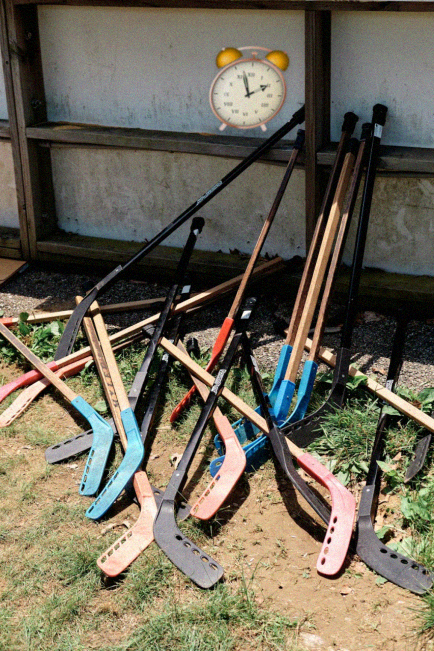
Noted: {"hour": 1, "minute": 57}
